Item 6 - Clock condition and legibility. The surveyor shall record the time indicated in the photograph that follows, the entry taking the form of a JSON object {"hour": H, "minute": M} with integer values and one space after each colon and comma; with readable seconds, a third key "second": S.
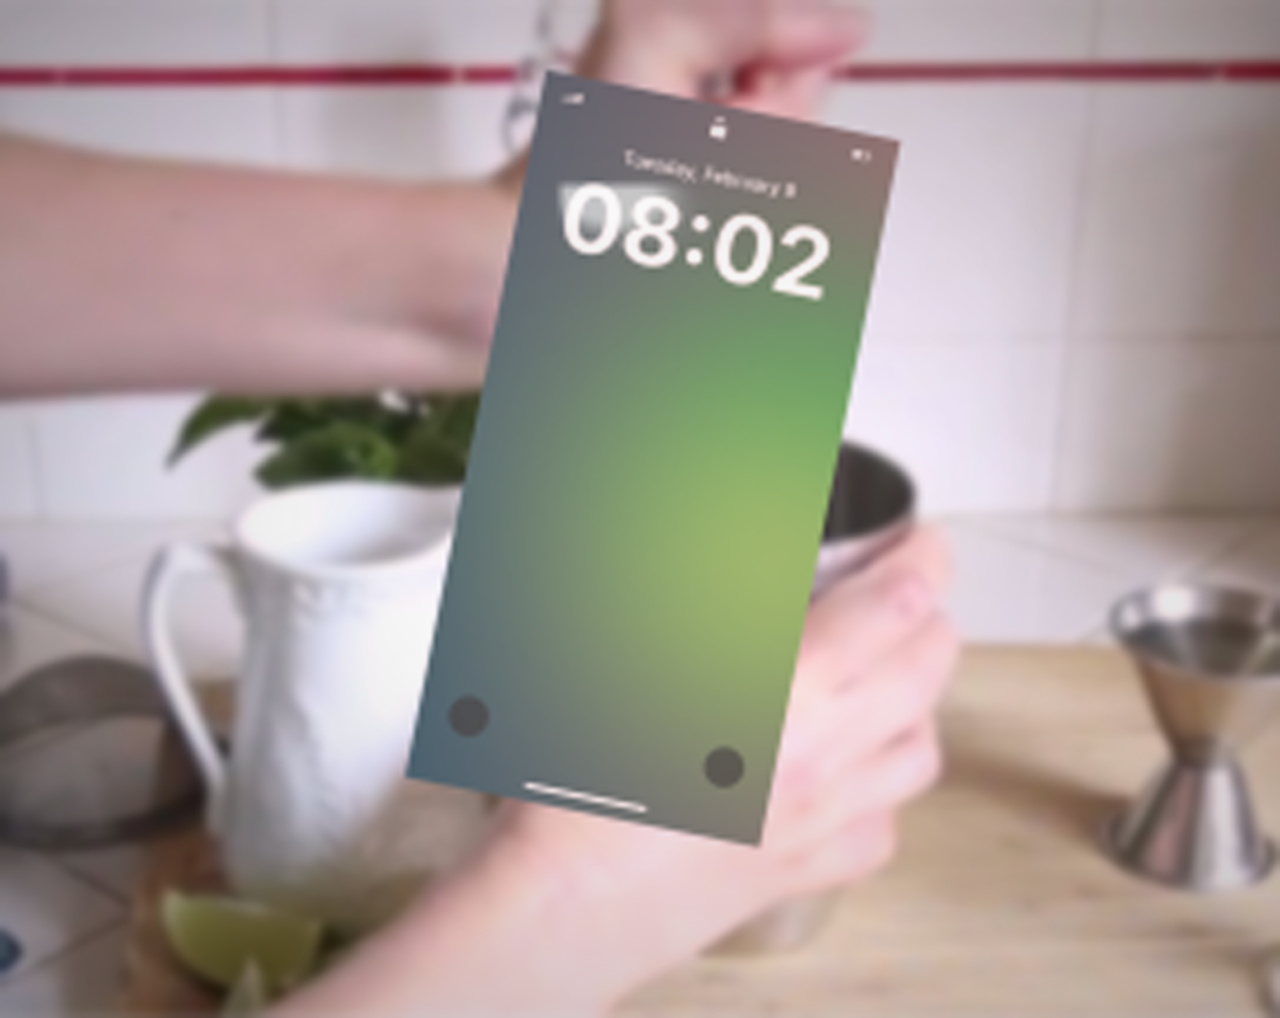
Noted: {"hour": 8, "minute": 2}
